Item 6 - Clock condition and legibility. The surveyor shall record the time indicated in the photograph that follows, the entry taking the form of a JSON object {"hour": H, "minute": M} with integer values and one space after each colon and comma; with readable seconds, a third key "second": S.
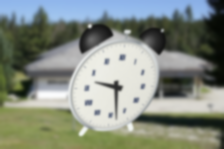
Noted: {"hour": 9, "minute": 28}
